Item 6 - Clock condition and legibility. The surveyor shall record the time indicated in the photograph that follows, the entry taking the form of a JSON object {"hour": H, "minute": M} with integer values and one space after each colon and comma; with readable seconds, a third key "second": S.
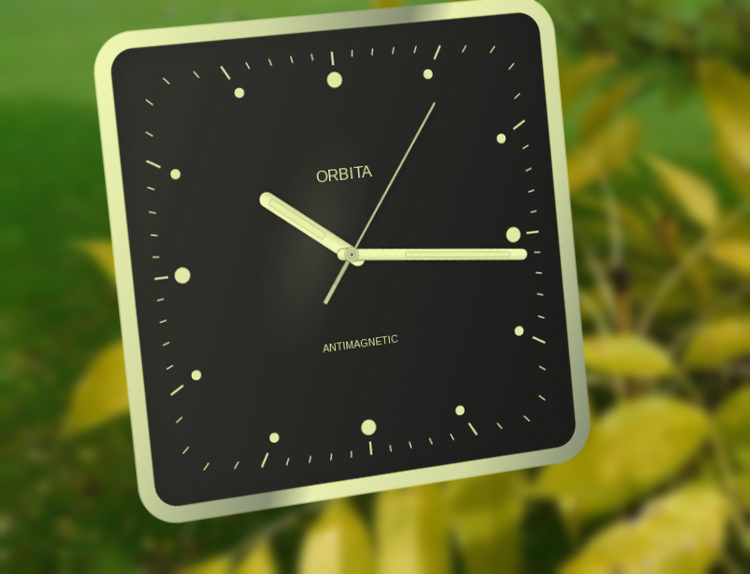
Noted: {"hour": 10, "minute": 16, "second": 6}
